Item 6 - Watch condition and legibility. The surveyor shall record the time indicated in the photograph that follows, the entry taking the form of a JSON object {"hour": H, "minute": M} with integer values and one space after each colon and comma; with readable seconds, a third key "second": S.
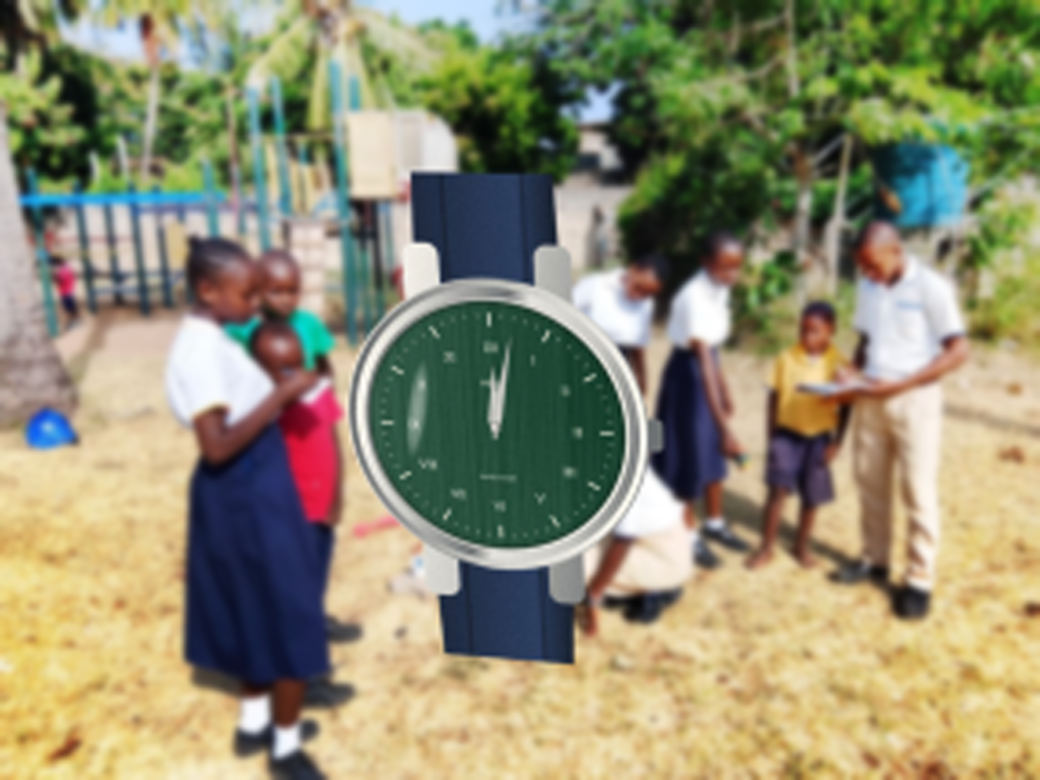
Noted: {"hour": 12, "minute": 2}
